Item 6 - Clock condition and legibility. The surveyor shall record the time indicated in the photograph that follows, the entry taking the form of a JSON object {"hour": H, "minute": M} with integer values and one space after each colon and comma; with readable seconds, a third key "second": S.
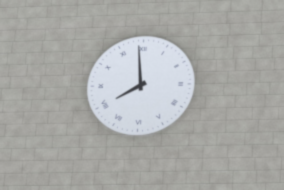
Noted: {"hour": 7, "minute": 59}
